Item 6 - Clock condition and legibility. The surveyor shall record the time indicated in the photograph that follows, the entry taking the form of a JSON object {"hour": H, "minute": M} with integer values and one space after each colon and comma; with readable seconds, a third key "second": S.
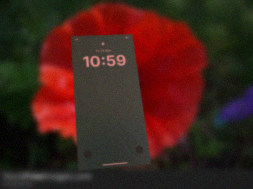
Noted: {"hour": 10, "minute": 59}
